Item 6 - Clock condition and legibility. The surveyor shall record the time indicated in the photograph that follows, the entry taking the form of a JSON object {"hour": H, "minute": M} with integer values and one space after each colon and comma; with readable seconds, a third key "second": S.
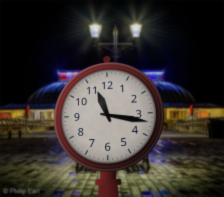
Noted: {"hour": 11, "minute": 17}
